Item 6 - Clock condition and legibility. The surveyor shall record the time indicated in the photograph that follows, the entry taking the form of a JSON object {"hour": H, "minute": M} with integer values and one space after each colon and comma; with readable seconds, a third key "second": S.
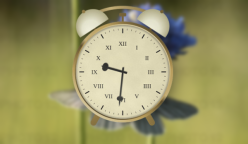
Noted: {"hour": 9, "minute": 31}
